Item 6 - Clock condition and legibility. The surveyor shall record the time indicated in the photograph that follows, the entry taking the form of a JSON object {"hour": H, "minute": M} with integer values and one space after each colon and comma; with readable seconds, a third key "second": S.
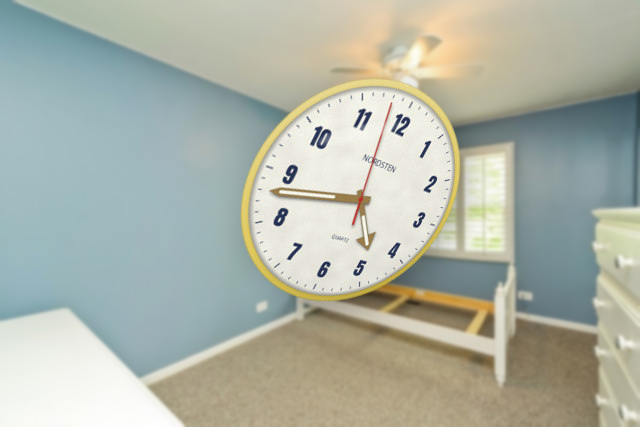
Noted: {"hour": 4, "minute": 42, "second": 58}
